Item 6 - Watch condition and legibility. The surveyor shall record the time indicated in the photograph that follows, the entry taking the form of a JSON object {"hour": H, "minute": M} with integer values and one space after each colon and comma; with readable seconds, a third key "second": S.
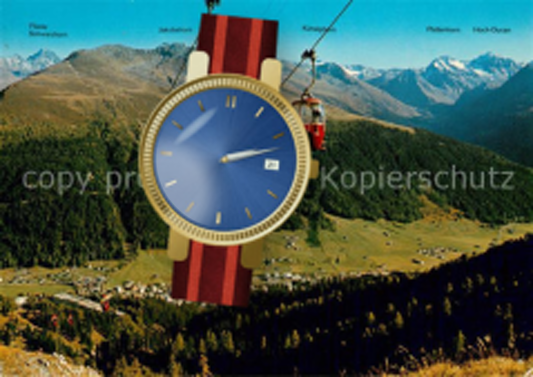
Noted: {"hour": 2, "minute": 12}
